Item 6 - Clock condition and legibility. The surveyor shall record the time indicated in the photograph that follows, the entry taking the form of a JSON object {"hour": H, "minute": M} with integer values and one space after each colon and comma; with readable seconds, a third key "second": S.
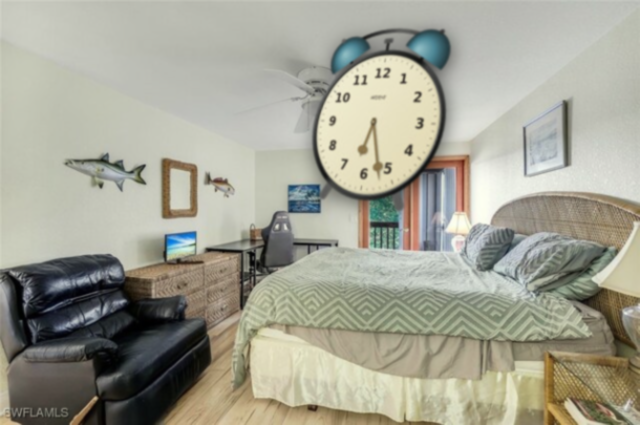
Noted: {"hour": 6, "minute": 27}
